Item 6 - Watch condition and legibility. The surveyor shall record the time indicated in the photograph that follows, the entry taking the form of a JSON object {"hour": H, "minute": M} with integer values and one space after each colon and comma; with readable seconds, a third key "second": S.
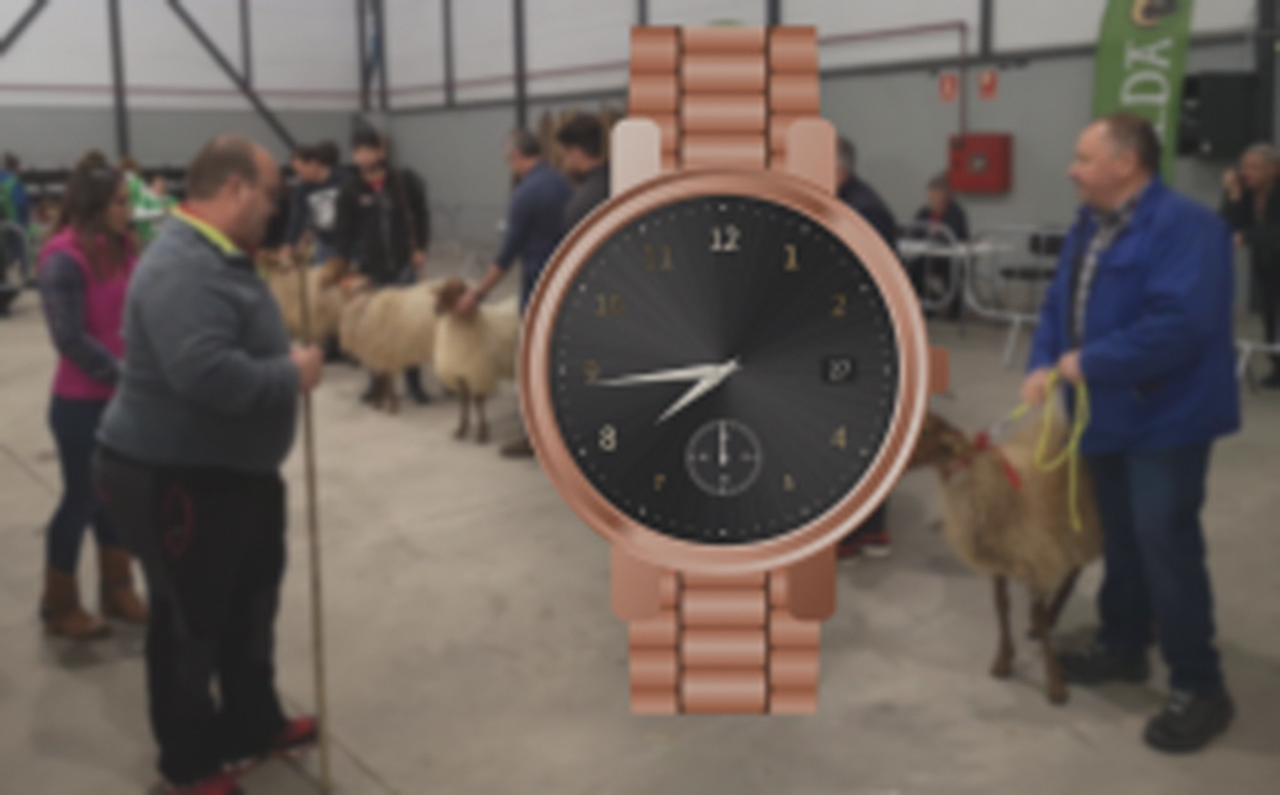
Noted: {"hour": 7, "minute": 44}
